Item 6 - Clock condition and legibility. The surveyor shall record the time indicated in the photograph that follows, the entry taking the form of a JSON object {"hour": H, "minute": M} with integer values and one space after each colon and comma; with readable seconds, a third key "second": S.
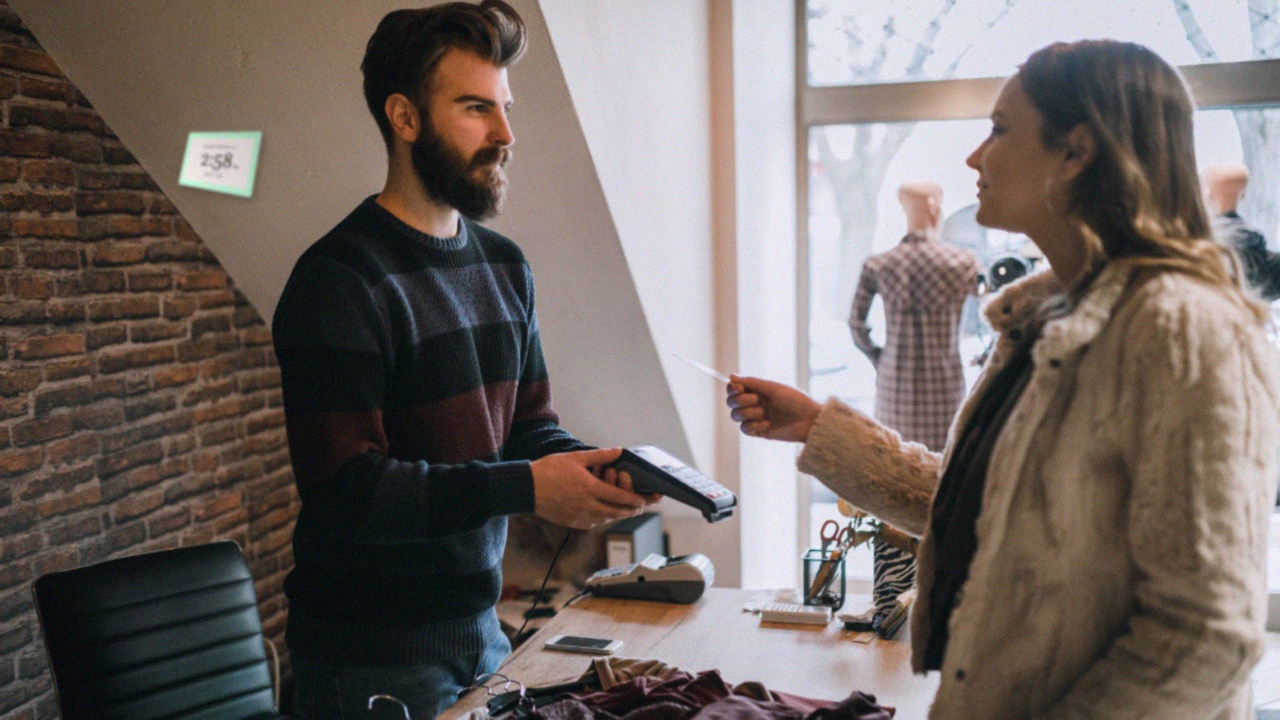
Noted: {"hour": 2, "minute": 58}
